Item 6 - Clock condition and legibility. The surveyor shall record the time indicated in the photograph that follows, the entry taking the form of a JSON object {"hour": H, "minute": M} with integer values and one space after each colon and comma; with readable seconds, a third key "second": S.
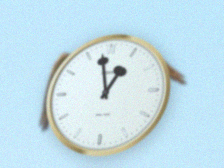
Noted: {"hour": 12, "minute": 58}
